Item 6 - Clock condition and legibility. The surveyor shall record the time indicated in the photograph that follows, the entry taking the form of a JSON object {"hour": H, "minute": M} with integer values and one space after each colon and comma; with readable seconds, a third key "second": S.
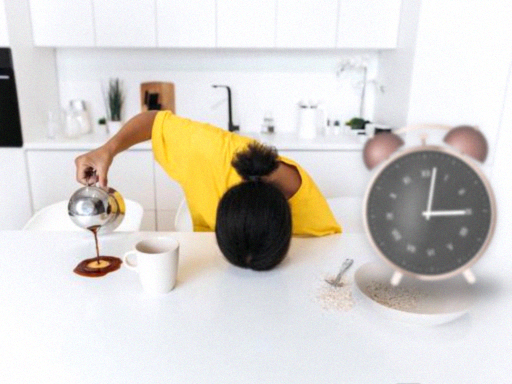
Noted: {"hour": 3, "minute": 2}
